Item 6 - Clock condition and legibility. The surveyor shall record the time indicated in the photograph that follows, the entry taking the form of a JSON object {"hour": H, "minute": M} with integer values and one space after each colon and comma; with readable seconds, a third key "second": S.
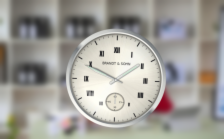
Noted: {"hour": 1, "minute": 49}
